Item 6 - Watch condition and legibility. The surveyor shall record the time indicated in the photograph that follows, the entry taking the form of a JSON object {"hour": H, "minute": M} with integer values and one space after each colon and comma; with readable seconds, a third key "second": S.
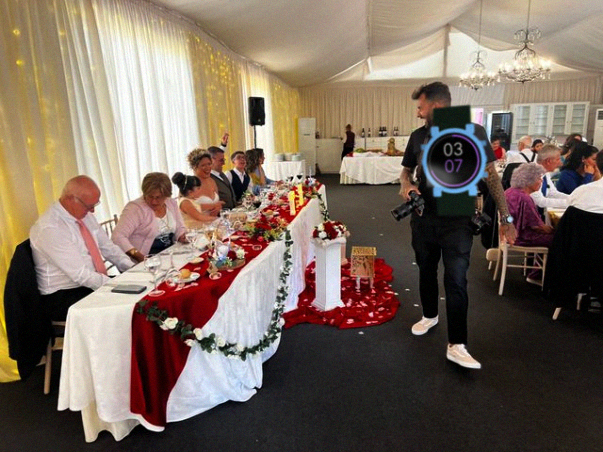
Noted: {"hour": 3, "minute": 7}
